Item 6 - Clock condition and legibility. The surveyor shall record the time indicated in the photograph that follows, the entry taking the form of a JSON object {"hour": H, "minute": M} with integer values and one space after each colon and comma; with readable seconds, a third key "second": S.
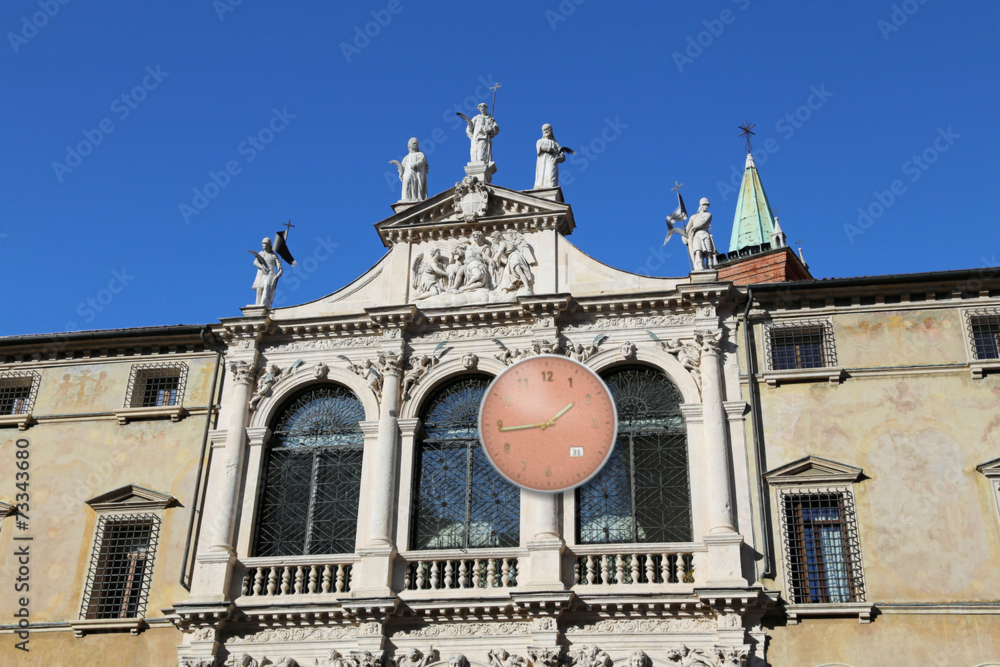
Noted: {"hour": 1, "minute": 44}
